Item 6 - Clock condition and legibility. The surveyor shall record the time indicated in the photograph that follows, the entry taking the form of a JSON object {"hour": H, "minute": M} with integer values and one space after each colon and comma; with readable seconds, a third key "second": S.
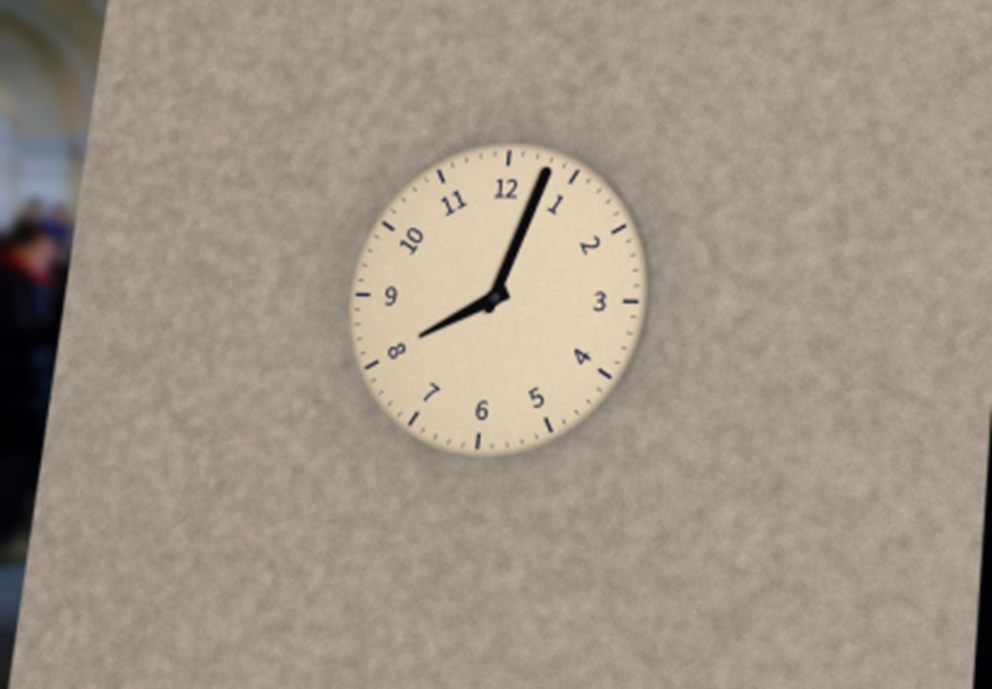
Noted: {"hour": 8, "minute": 3}
